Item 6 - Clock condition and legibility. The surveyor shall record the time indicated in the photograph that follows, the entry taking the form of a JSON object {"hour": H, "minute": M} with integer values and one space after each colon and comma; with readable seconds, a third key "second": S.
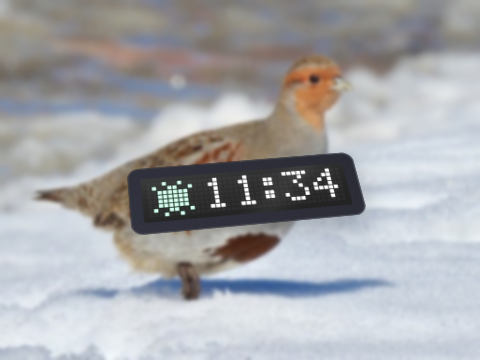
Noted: {"hour": 11, "minute": 34}
